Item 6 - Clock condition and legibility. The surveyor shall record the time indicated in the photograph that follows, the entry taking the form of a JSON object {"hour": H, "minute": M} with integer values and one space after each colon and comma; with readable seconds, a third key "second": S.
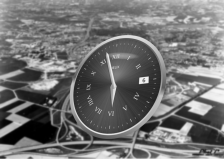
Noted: {"hour": 5, "minute": 57}
